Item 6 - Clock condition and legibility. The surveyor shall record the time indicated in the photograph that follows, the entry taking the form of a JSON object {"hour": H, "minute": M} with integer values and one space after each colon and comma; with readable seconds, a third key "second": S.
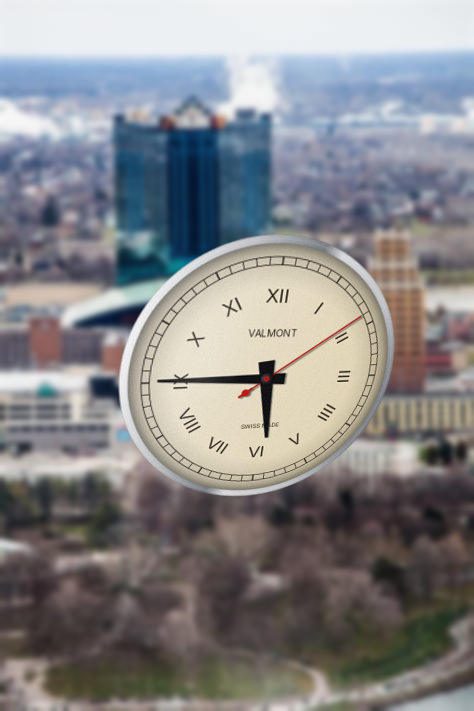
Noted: {"hour": 5, "minute": 45, "second": 9}
